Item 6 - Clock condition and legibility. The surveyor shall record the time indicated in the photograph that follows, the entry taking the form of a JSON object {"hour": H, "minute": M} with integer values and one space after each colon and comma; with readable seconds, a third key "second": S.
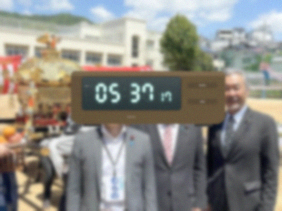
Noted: {"hour": 5, "minute": 37}
